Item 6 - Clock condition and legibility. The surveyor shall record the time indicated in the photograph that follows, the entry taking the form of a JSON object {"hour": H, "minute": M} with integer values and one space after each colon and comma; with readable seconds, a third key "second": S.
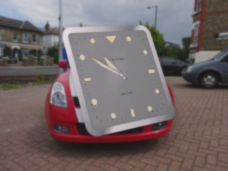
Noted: {"hour": 10, "minute": 51}
